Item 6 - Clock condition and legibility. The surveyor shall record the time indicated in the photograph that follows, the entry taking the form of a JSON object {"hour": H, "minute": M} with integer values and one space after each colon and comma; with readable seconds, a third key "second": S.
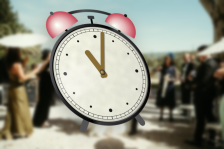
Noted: {"hour": 11, "minute": 2}
